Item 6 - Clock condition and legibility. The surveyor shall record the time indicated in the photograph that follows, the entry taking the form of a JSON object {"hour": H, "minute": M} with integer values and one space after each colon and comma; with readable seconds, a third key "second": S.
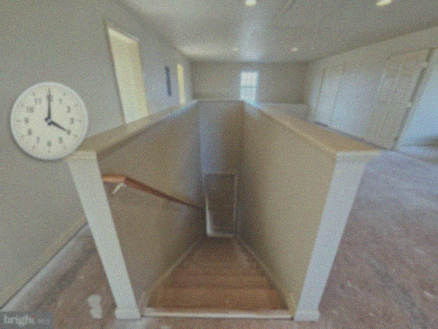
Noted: {"hour": 4, "minute": 0}
